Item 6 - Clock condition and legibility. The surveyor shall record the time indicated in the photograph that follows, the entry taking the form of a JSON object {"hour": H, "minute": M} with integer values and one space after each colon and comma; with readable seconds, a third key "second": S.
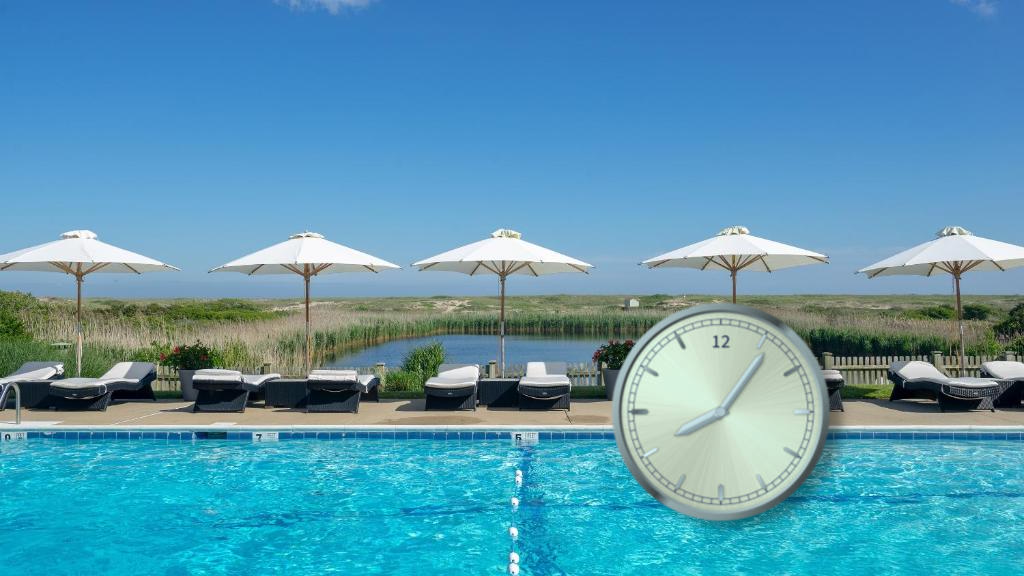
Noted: {"hour": 8, "minute": 6}
